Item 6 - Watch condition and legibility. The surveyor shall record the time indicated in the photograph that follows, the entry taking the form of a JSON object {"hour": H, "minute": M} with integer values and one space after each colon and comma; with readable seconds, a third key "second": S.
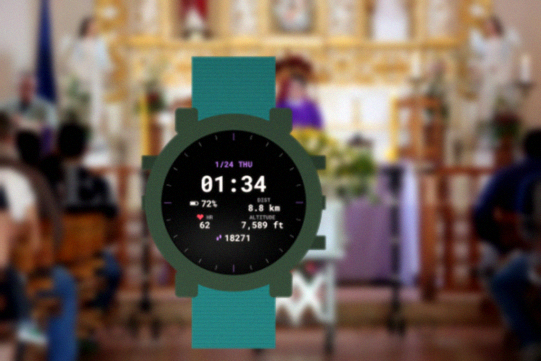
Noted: {"hour": 1, "minute": 34}
